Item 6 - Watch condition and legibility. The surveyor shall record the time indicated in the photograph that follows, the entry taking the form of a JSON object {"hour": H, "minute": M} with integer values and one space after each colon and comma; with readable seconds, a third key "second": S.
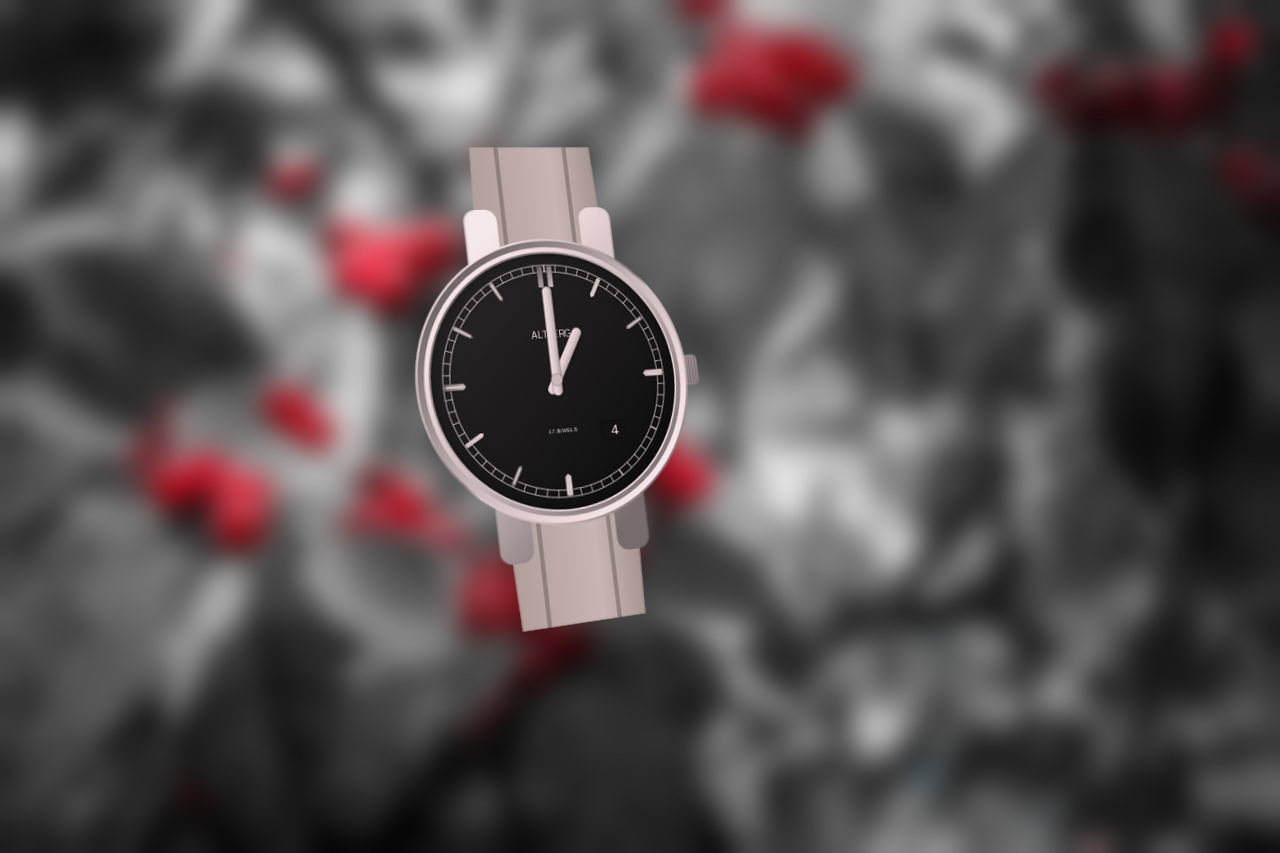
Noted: {"hour": 1, "minute": 0}
